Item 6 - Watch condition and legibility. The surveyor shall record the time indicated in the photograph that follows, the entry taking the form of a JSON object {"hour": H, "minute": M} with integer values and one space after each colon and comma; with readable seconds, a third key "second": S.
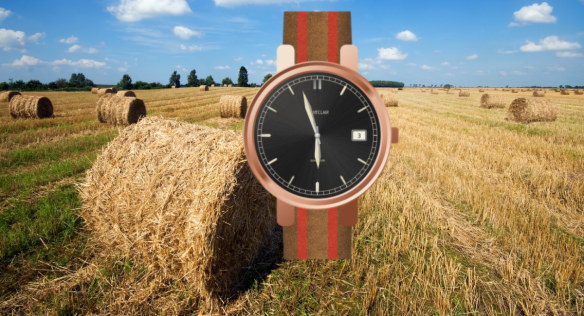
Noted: {"hour": 5, "minute": 57}
